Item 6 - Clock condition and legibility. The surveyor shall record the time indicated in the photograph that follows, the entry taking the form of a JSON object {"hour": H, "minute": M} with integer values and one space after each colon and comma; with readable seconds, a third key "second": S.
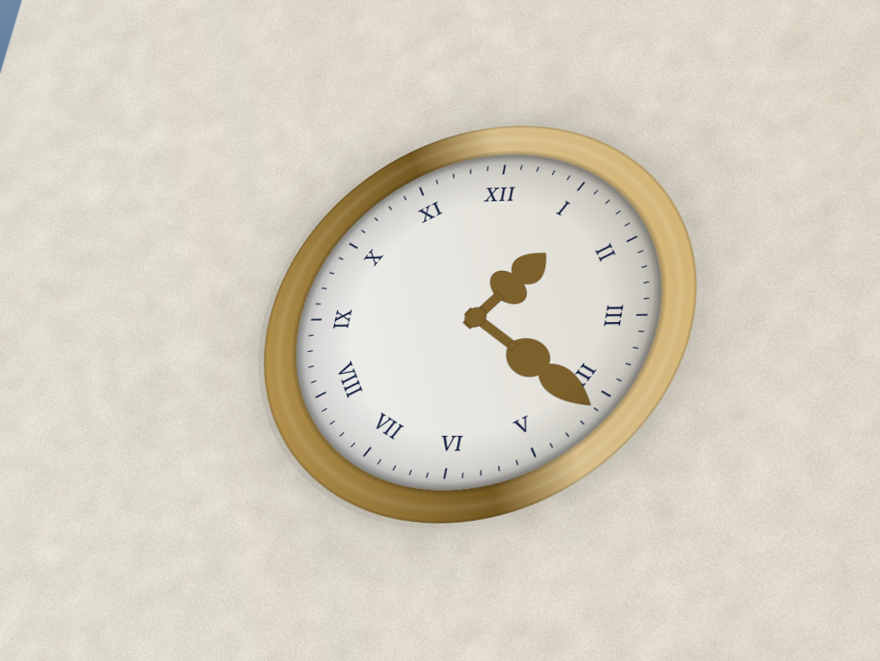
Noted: {"hour": 1, "minute": 21}
